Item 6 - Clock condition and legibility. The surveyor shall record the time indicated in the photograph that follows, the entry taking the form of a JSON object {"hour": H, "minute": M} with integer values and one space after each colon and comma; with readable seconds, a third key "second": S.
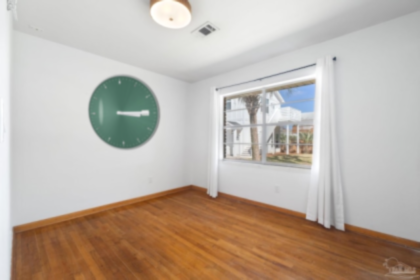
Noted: {"hour": 3, "minute": 15}
